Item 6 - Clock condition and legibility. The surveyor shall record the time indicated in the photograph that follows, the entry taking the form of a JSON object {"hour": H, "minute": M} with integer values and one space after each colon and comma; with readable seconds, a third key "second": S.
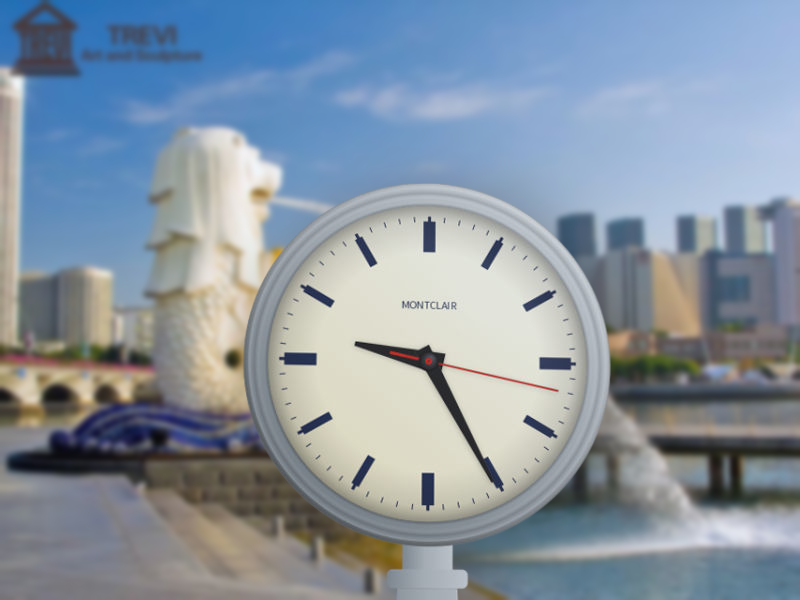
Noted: {"hour": 9, "minute": 25, "second": 17}
